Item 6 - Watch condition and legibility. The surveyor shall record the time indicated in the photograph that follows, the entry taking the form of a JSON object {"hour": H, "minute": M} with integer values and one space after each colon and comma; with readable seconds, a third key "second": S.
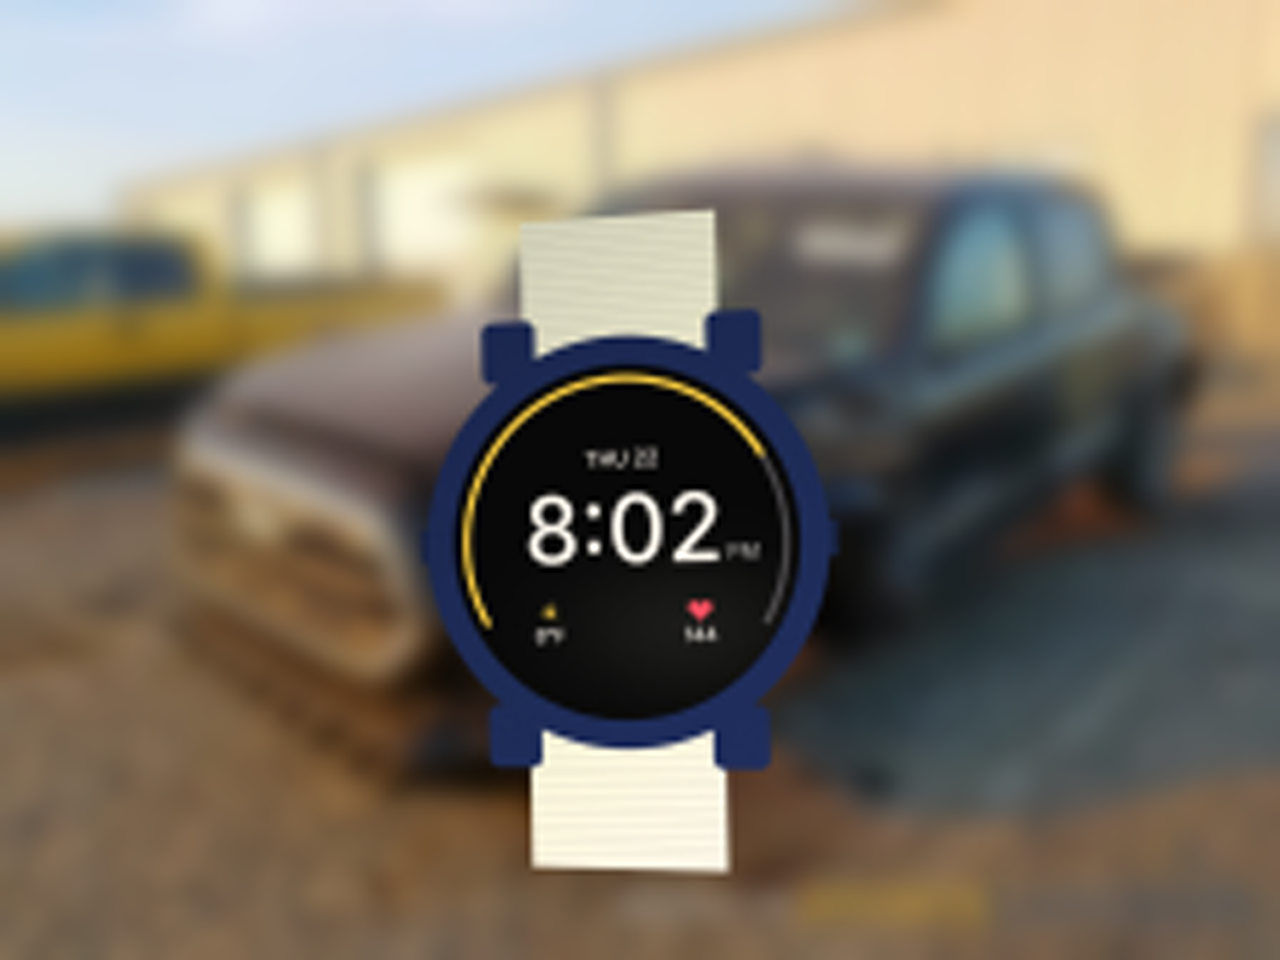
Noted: {"hour": 8, "minute": 2}
